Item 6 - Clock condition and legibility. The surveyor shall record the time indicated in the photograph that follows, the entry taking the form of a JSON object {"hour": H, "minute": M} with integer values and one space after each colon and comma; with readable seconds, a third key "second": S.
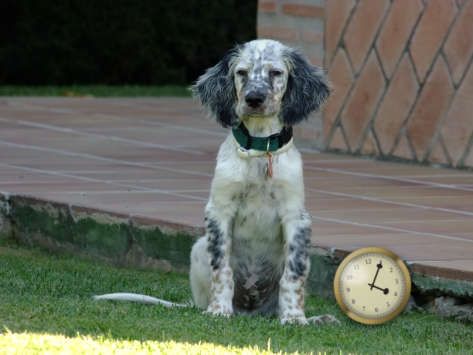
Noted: {"hour": 4, "minute": 5}
